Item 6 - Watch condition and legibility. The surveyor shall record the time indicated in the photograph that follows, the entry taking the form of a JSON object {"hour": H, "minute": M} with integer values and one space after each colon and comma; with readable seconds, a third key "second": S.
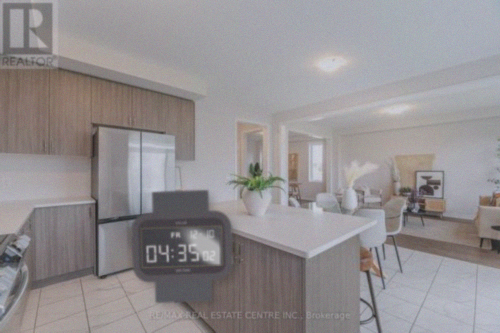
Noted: {"hour": 4, "minute": 35}
